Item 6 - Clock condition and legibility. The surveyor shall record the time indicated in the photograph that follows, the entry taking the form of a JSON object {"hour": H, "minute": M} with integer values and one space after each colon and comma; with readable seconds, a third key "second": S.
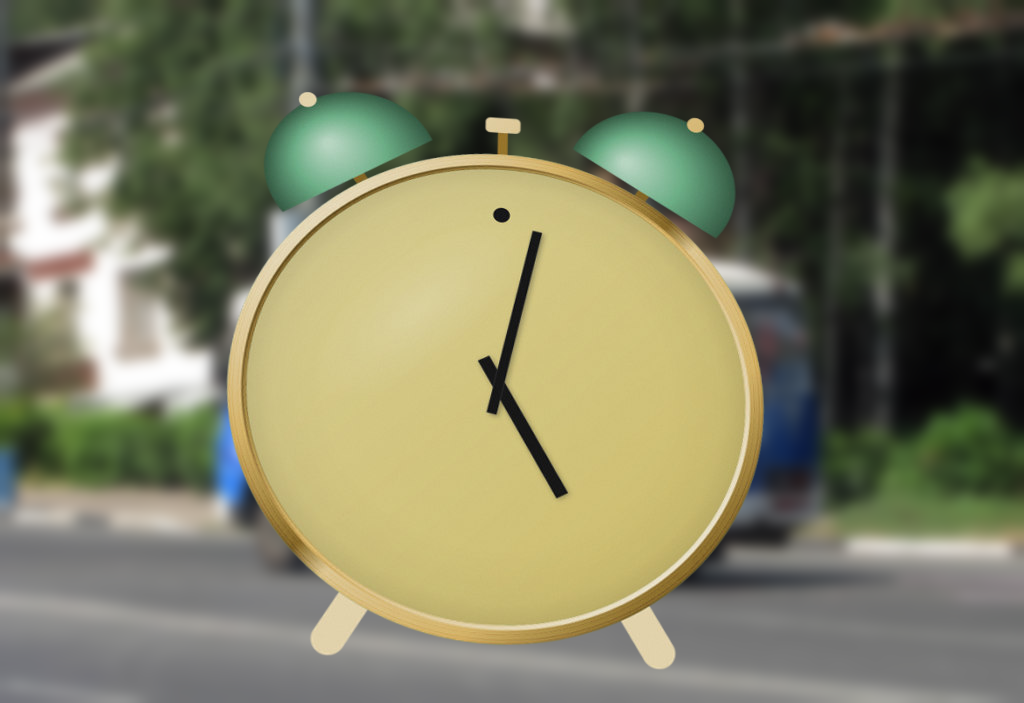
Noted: {"hour": 5, "minute": 2}
